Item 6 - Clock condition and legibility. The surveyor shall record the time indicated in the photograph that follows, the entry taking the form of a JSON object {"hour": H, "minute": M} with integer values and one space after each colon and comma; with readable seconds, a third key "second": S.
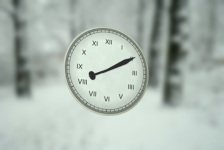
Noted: {"hour": 8, "minute": 10}
